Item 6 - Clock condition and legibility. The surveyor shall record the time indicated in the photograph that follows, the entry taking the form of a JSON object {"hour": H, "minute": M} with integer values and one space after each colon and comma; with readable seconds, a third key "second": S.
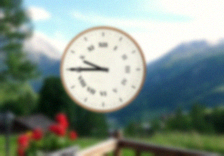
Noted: {"hour": 9, "minute": 45}
